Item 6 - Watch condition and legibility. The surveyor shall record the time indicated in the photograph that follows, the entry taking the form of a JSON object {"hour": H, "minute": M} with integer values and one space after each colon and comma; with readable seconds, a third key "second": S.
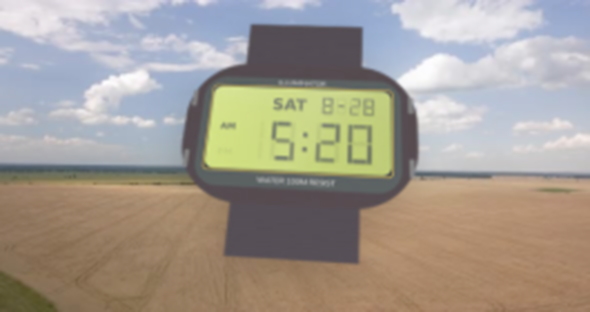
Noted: {"hour": 5, "minute": 20}
